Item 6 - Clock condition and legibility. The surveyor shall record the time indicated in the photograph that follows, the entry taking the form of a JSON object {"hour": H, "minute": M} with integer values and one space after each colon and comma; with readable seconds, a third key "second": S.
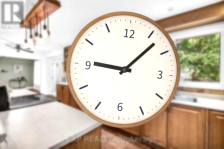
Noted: {"hour": 9, "minute": 7}
